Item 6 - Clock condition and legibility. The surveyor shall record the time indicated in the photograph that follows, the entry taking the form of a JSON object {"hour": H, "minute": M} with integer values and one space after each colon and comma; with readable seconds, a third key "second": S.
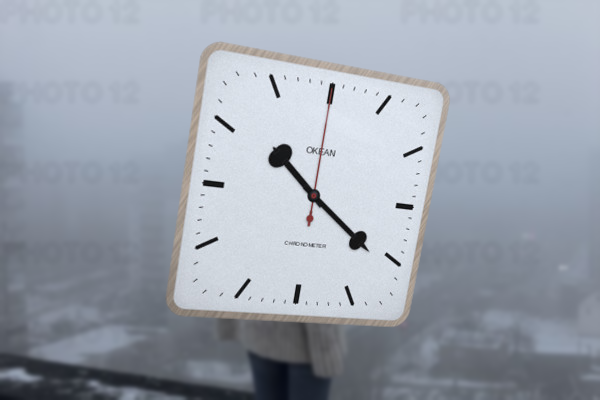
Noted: {"hour": 10, "minute": 21, "second": 0}
